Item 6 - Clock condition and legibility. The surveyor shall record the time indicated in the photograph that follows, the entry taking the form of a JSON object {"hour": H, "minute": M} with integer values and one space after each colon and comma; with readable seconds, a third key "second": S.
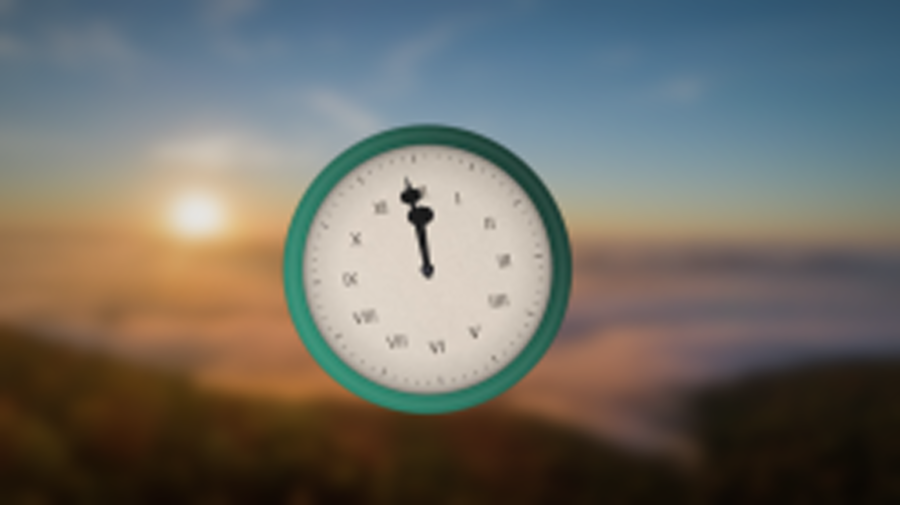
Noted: {"hour": 11, "minute": 59}
